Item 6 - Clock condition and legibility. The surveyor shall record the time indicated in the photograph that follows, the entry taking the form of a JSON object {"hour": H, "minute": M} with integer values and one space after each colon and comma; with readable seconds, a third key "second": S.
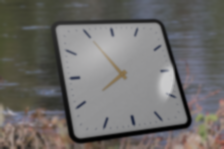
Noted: {"hour": 7, "minute": 55}
